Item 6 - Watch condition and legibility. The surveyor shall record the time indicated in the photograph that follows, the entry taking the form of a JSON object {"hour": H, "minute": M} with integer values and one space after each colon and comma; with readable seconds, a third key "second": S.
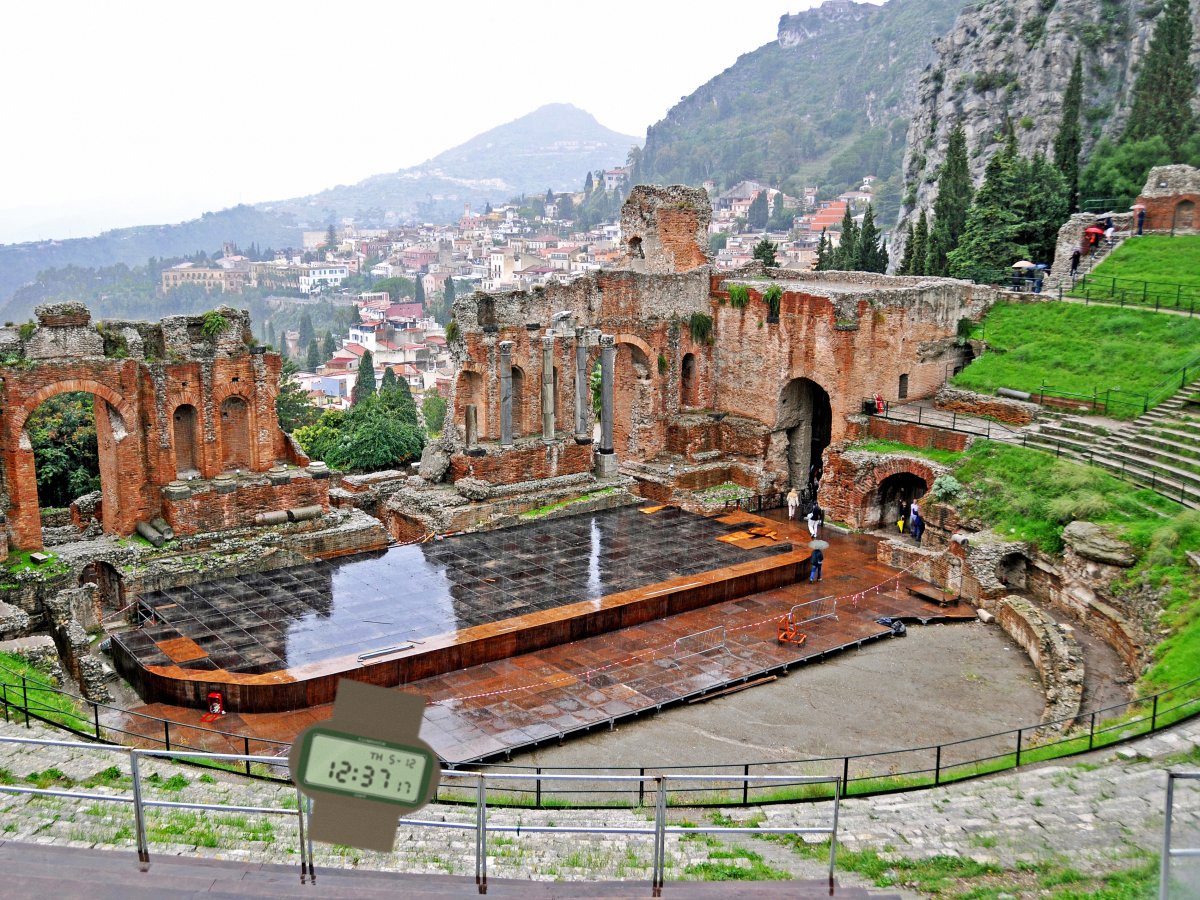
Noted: {"hour": 12, "minute": 37, "second": 17}
